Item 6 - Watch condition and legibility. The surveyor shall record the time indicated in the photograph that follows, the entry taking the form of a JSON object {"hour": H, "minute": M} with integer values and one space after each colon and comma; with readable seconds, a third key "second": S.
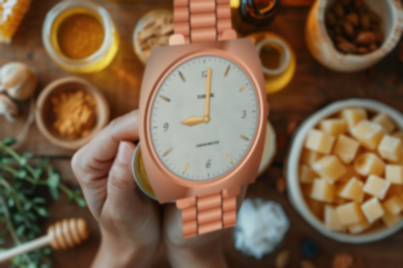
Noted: {"hour": 9, "minute": 1}
